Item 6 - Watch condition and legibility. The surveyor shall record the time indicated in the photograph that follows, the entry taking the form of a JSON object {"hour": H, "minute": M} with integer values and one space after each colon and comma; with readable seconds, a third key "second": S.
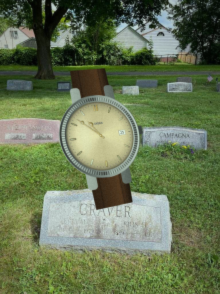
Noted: {"hour": 10, "minute": 52}
